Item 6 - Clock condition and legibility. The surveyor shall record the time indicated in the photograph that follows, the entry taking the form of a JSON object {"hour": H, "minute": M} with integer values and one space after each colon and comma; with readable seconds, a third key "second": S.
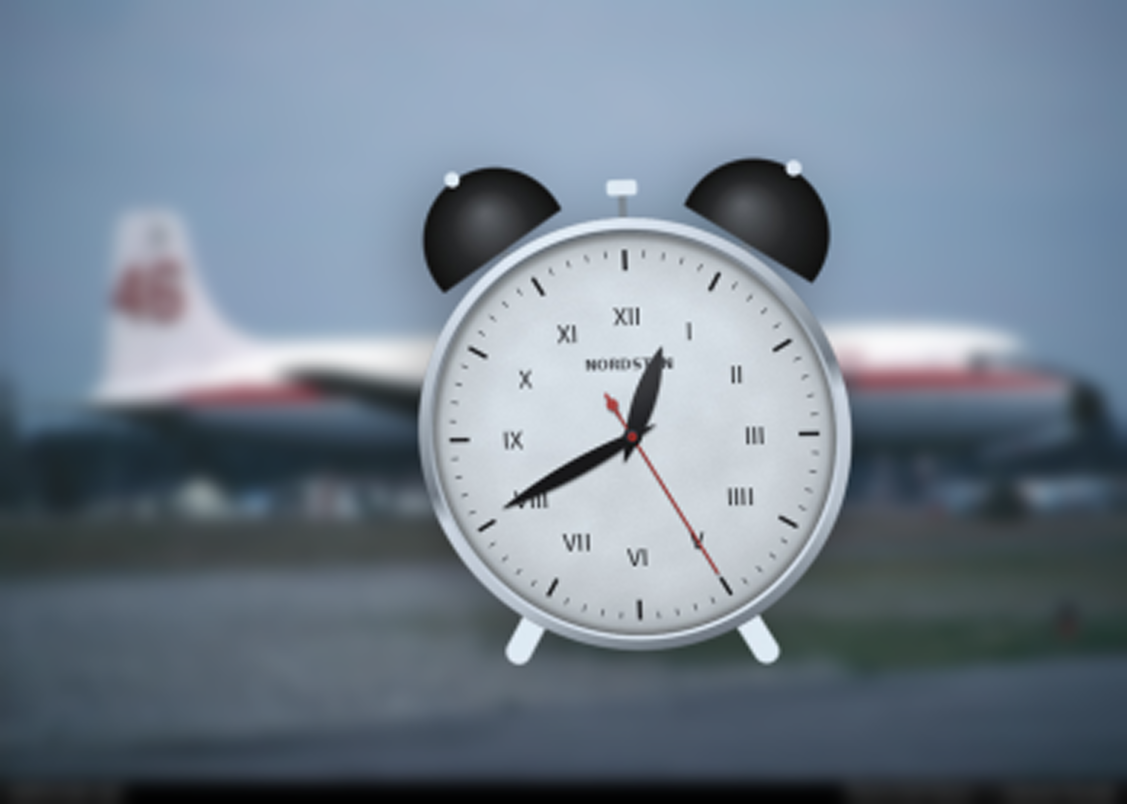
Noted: {"hour": 12, "minute": 40, "second": 25}
